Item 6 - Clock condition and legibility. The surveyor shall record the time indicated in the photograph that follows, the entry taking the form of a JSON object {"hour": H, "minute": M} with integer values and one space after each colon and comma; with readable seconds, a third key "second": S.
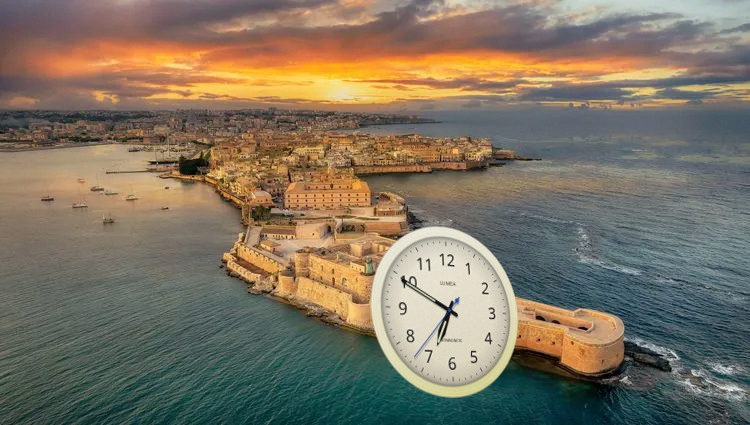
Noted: {"hour": 6, "minute": 49, "second": 37}
